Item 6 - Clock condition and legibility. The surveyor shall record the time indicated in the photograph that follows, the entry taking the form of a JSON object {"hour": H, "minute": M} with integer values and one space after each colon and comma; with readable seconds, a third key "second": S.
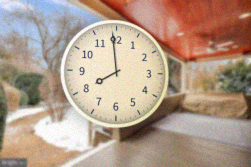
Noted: {"hour": 7, "minute": 59}
